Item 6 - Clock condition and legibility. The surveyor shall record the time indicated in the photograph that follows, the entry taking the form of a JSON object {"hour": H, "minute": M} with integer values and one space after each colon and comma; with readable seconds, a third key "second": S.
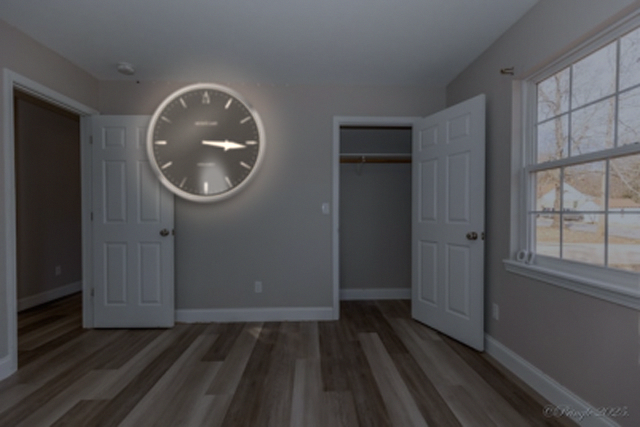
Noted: {"hour": 3, "minute": 16}
